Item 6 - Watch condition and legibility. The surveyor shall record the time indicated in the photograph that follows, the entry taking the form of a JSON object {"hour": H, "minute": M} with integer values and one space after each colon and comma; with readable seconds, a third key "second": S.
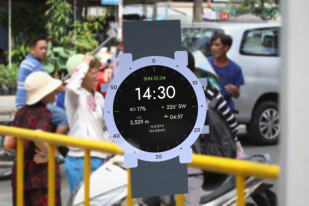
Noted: {"hour": 14, "minute": 30}
